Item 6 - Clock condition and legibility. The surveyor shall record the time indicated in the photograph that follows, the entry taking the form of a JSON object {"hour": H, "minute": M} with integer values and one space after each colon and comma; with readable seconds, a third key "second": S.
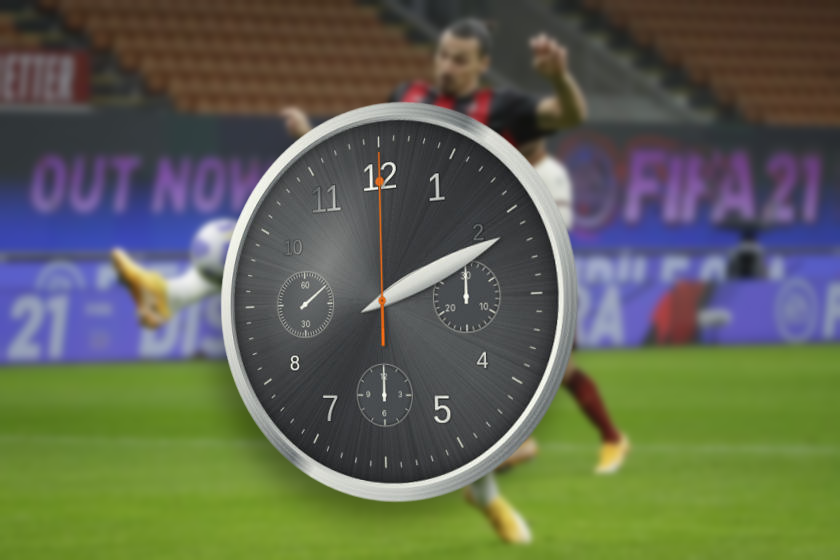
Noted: {"hour": 2, "minute": 11, "second": 9}
